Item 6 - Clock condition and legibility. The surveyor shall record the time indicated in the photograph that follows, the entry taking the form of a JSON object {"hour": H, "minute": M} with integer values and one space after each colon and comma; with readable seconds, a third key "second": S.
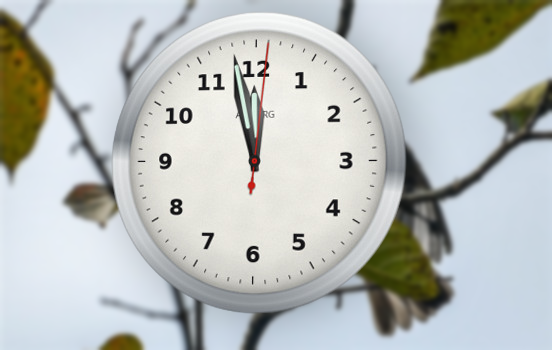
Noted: {"hour": 11, "minute": 58, "second": 1}
